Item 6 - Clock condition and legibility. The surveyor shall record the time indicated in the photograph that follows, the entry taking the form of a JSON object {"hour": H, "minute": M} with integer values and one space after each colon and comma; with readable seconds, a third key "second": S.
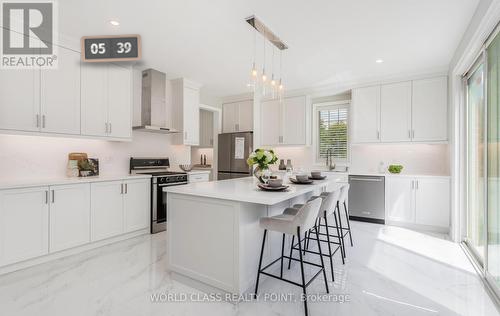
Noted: {"hour": 5, "minute": 39}
